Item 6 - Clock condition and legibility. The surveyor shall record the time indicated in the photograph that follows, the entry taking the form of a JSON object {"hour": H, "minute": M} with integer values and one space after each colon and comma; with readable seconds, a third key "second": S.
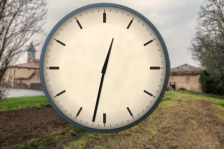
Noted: {"hour": 12, "minute": 32}
